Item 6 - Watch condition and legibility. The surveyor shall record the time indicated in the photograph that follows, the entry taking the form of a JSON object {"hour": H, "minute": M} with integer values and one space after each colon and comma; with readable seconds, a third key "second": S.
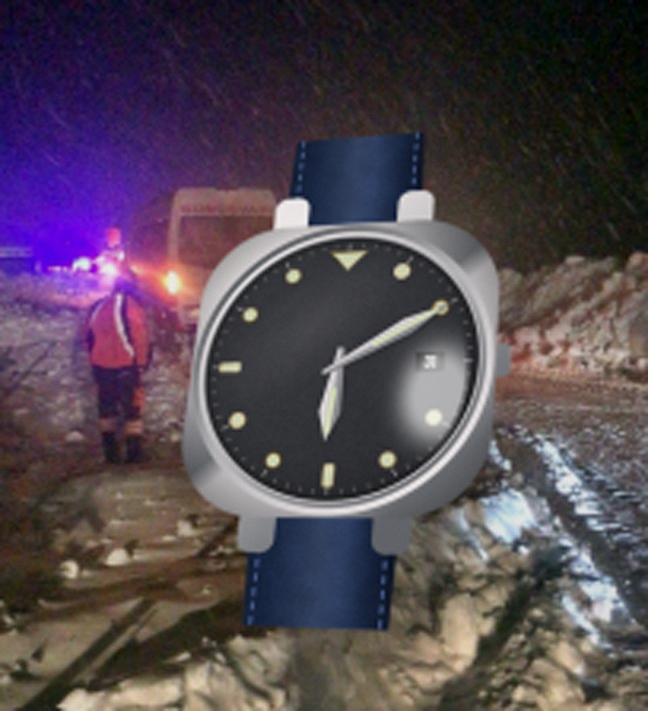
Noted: {"hour": 6, "minute": 10}
